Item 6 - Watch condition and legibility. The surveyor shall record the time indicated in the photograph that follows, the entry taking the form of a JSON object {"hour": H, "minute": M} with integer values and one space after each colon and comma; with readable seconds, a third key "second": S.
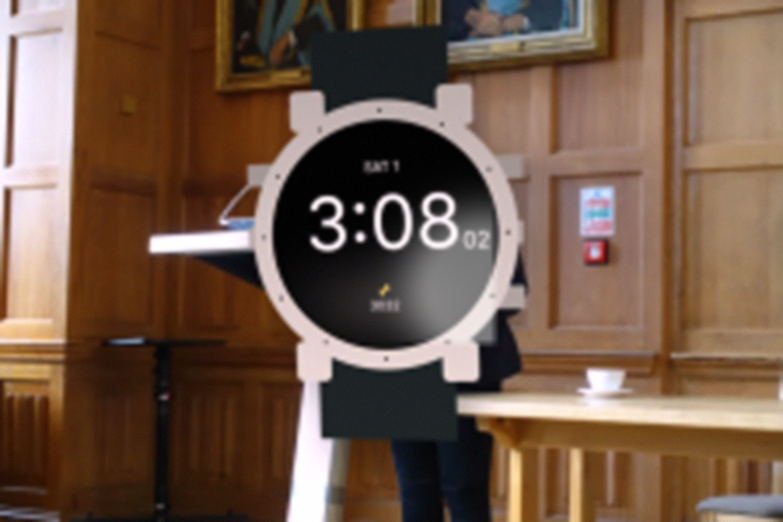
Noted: {"hour": 3, "minute": 8}
